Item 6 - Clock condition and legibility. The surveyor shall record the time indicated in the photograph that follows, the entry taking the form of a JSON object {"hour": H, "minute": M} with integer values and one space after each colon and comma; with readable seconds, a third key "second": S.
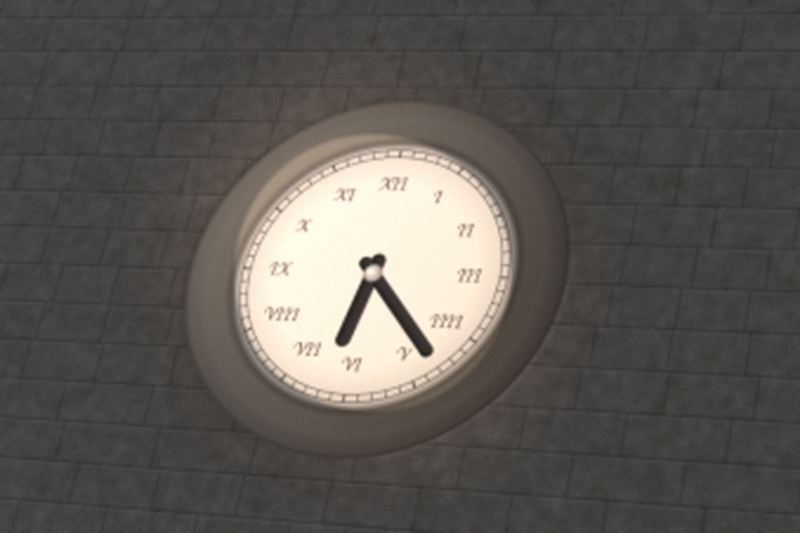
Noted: {"hour": 6, "minute": 23}
